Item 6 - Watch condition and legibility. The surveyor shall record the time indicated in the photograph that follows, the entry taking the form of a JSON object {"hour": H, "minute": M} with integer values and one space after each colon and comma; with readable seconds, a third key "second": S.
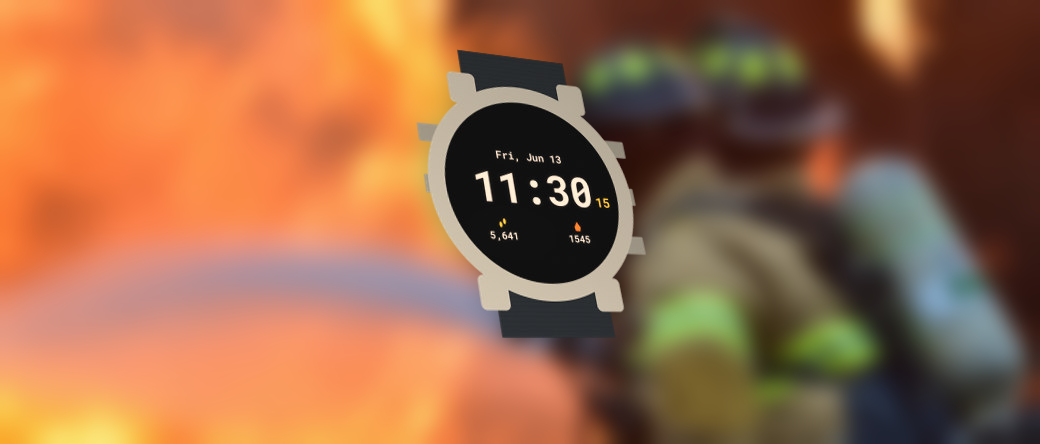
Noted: {"hour": 11, "minute": 30, "second": 15}
